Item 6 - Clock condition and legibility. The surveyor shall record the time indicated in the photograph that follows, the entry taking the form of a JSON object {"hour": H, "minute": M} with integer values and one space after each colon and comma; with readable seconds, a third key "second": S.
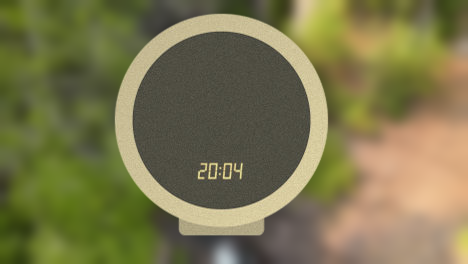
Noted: {"hour": 20, "minute": 4}
